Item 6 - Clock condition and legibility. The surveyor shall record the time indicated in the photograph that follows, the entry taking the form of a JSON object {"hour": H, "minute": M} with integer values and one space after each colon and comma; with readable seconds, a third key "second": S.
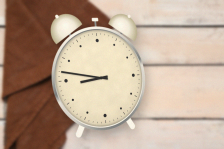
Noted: {"hour": 8, "minute": 47}
